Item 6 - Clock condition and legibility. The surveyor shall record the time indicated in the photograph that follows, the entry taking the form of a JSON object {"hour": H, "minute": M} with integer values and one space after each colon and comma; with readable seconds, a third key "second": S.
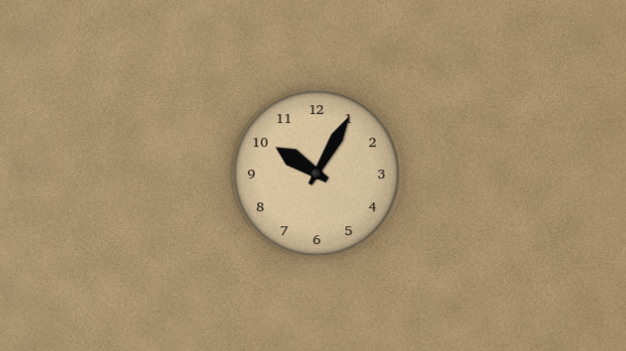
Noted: {"hour": 10, "minute": 5}
